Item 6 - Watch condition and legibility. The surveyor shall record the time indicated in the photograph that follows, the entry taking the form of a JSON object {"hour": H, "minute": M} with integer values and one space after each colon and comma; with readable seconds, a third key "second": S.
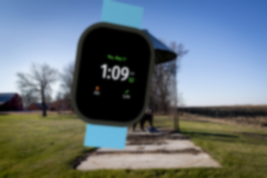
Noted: {"hour": 1, "minute": 9}
